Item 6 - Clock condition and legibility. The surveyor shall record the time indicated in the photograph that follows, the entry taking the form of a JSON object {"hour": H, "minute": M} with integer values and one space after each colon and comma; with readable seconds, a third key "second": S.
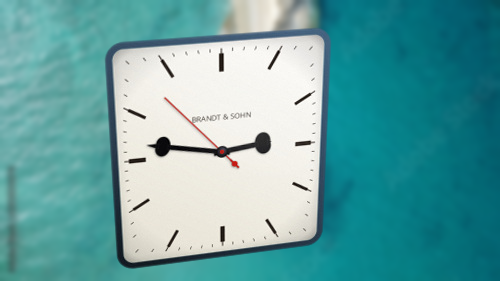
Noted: {"hour": 2, "minute": 46, "second": 53}
